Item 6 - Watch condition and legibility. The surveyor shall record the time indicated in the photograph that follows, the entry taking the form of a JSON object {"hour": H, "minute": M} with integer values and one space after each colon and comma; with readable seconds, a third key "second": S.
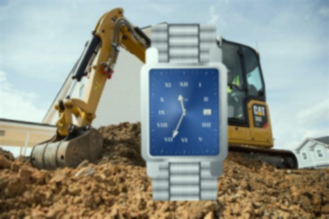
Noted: {"hour": 11, "minute": 34}
